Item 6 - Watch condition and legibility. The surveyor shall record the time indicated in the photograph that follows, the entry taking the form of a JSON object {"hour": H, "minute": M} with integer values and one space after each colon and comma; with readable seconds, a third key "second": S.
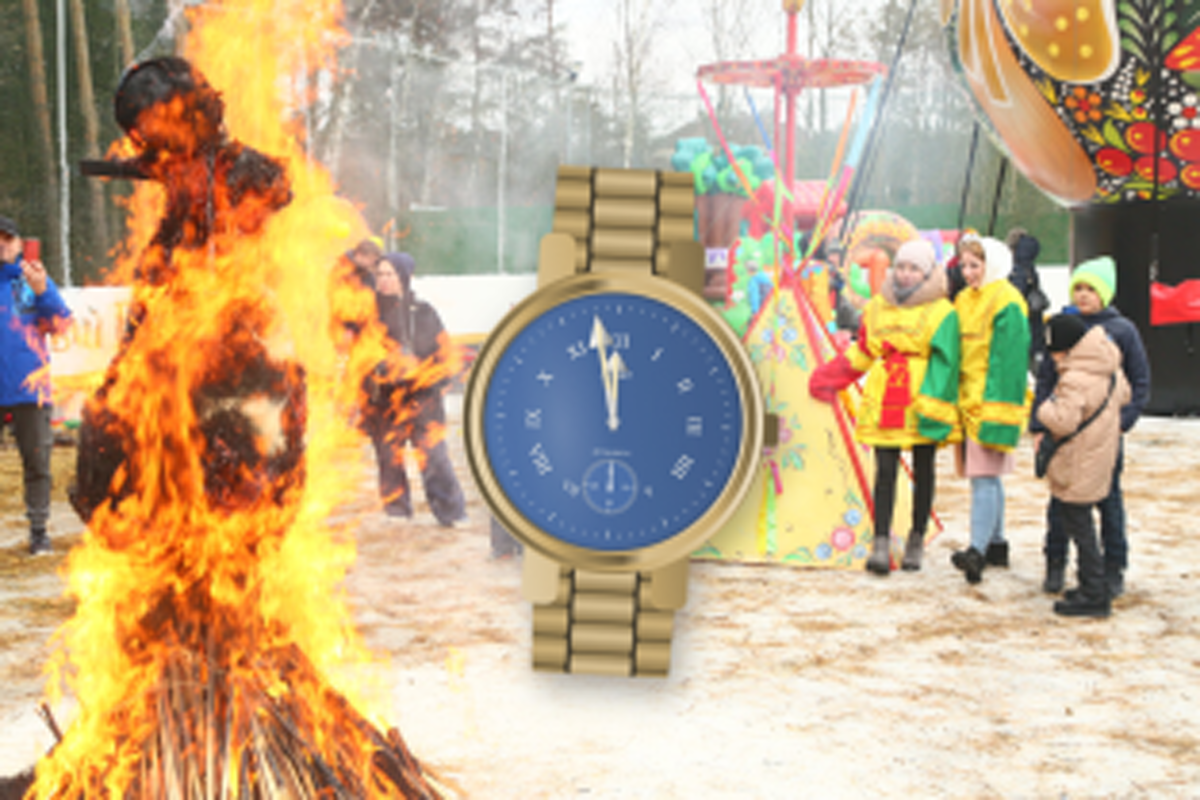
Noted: {"hour": 11, "minute": 58}
